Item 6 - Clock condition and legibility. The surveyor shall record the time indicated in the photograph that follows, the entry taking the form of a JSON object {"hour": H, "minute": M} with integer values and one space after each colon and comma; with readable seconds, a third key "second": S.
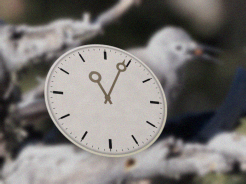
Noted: {"hour": 11, "minute": 4}
